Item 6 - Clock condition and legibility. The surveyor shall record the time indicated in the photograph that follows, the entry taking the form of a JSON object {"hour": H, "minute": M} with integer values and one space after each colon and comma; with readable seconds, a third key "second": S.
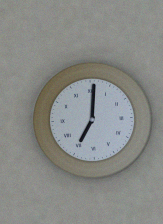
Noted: {"hour": 7, "minute": 1}
